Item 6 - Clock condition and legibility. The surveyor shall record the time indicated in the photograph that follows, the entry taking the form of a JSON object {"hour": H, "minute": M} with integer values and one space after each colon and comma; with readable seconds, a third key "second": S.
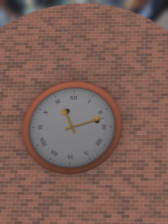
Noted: {"hour": 11, "minute": 12}
